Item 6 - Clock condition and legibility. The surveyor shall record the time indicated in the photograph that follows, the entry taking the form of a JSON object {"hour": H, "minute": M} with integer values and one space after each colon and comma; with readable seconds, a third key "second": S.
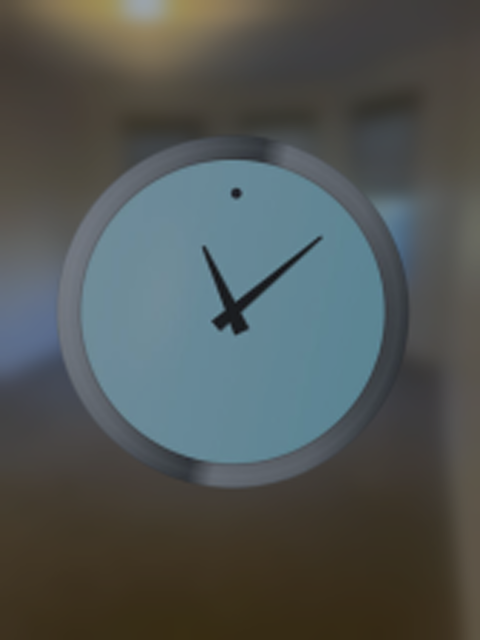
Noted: {"hour": 11, "minute": 8}
